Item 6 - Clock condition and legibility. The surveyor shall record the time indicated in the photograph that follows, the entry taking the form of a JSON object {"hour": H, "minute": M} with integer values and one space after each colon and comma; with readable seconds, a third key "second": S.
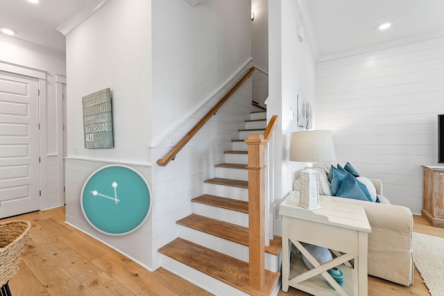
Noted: {"hour": 11, "minute": 48}
